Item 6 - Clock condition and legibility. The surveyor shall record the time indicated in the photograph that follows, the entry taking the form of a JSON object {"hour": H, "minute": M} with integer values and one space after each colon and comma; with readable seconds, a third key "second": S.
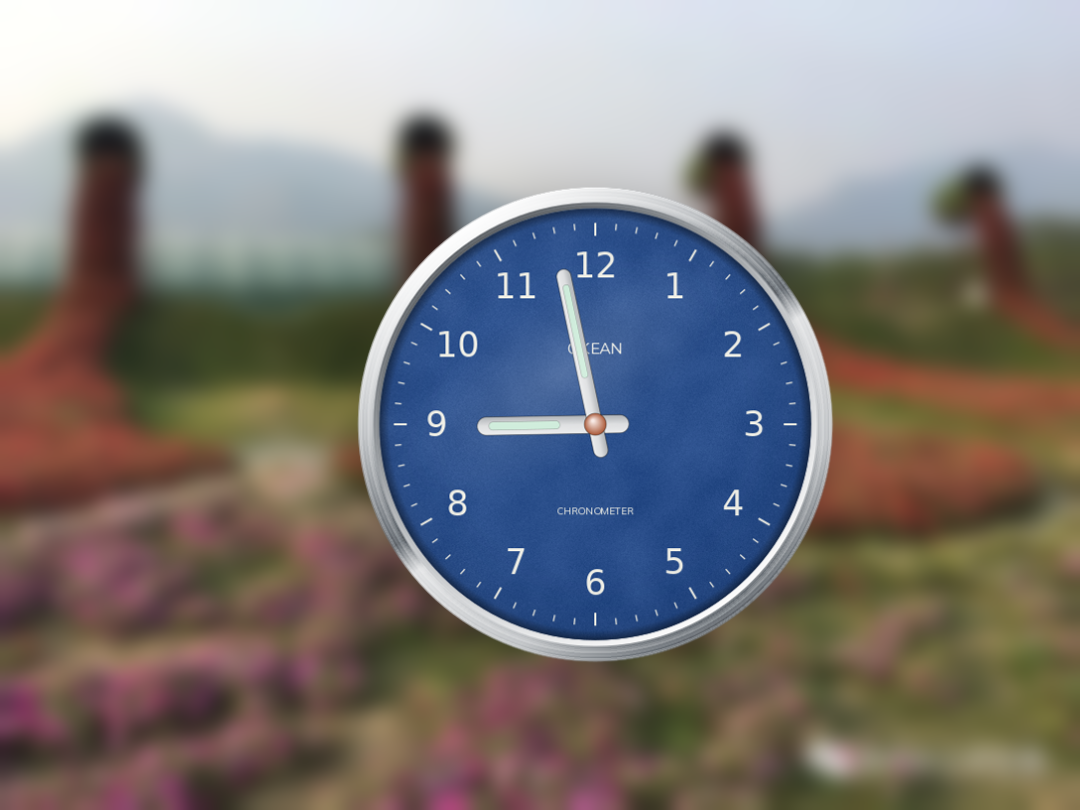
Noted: {"hour": 8, "minute": 58}
